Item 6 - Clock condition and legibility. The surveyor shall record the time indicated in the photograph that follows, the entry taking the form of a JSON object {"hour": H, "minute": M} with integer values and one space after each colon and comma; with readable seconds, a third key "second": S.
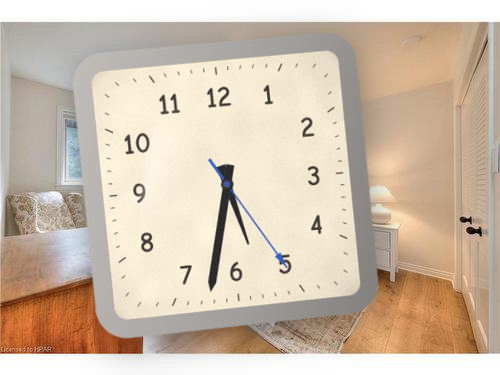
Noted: {"hour": 5, "minute": 32, "second": 25}
